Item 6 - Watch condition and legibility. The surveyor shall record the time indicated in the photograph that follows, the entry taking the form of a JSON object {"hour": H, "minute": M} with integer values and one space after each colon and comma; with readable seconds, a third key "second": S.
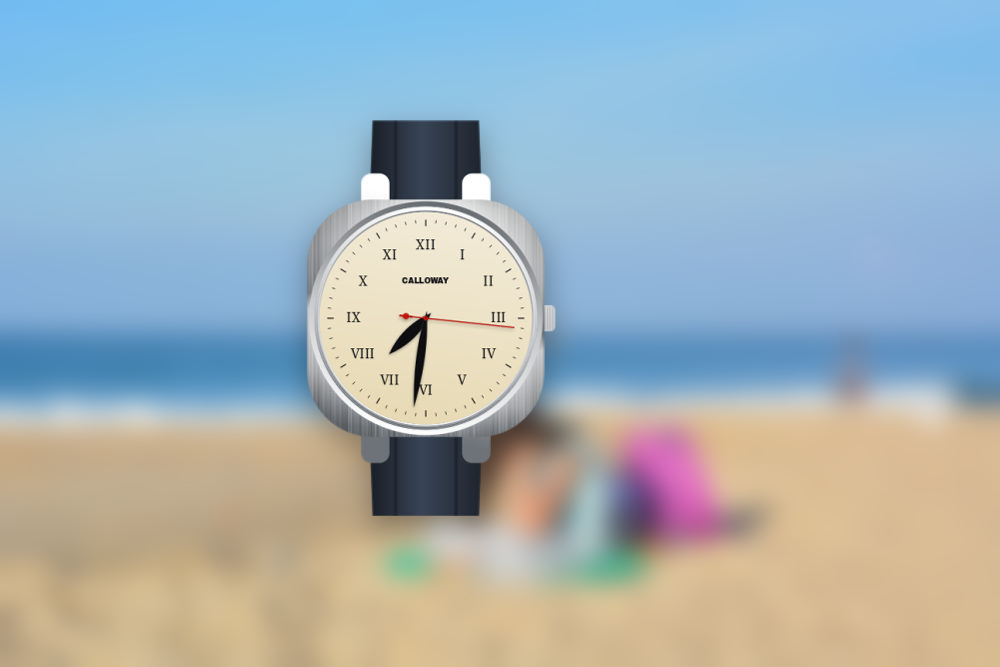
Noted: {"hour": 7, "minute": 31, "second": 16}
